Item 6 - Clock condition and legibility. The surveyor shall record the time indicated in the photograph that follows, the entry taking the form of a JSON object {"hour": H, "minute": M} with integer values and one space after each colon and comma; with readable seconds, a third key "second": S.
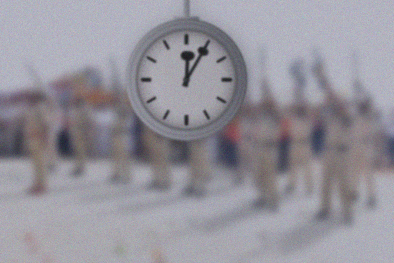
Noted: {"hour": 12, "minute": 5}
